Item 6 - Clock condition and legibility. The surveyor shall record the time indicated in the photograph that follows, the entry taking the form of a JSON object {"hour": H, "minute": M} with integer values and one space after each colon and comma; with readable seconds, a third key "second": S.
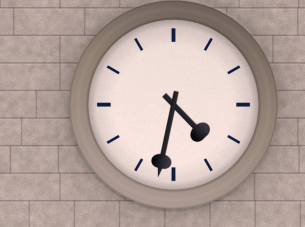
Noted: {"hour": 4, "minute": 32}
